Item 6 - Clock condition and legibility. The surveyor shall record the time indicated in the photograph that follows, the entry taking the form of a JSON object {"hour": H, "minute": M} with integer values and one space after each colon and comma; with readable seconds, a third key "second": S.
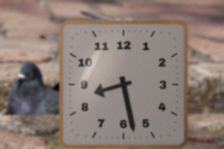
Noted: {"hour": 8, "minute": 28}
